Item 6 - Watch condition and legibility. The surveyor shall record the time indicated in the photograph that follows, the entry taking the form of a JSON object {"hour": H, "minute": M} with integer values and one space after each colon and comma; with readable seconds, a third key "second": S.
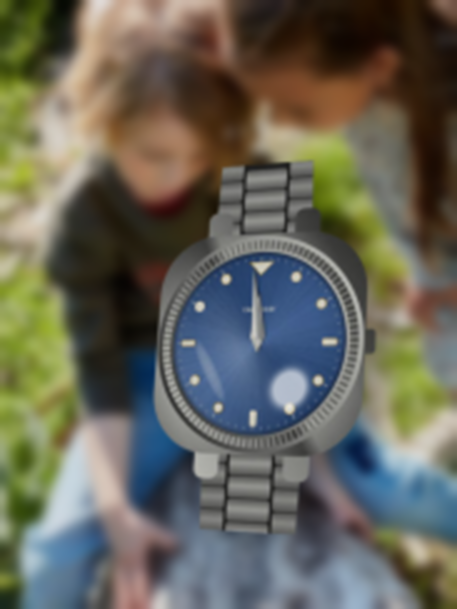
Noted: {"hour": 11, "minute": 59}
